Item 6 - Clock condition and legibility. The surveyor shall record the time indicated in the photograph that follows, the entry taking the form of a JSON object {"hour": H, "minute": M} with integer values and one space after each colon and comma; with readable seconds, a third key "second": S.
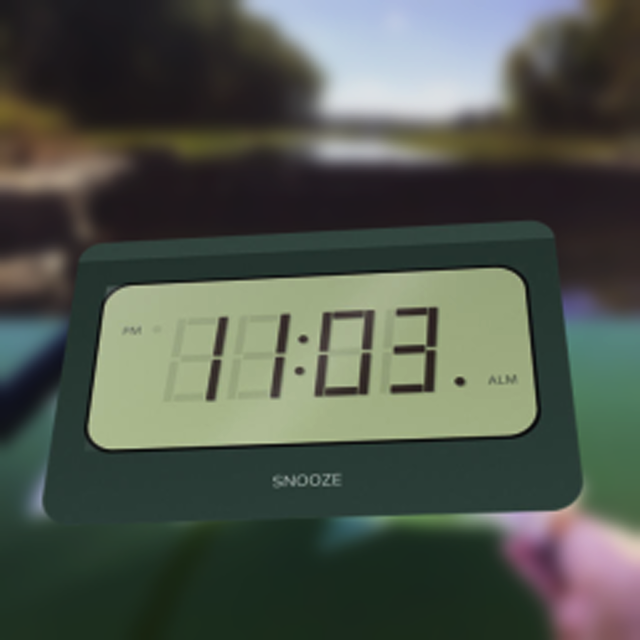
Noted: {"hour": 11, "minute": 3}
